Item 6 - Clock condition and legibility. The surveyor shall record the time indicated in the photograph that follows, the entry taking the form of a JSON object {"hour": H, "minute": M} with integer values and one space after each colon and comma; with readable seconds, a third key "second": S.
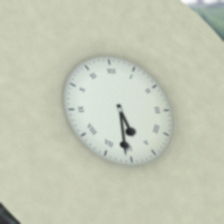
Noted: {"hour": 5, "minute": 31}
